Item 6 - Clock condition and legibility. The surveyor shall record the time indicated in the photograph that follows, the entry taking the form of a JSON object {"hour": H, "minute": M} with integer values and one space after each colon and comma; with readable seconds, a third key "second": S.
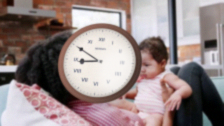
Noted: {"hour": 8, "minute": 50}
